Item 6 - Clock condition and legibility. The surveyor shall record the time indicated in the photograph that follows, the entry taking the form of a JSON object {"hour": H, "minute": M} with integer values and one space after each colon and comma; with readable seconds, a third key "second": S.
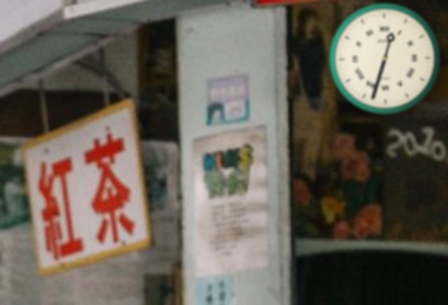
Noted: {"hour": 12, "minute": 33}
